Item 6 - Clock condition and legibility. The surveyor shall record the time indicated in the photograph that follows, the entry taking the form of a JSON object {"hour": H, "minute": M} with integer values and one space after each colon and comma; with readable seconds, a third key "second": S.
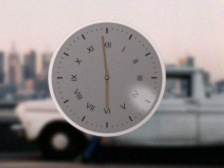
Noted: {"hour": 5, "minute": 59}
